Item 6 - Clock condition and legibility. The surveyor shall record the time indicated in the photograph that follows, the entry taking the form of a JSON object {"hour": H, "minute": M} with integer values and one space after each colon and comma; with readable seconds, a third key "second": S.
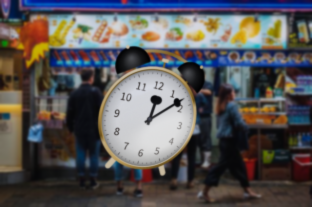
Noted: {"hour": 12, "minute": 8}
